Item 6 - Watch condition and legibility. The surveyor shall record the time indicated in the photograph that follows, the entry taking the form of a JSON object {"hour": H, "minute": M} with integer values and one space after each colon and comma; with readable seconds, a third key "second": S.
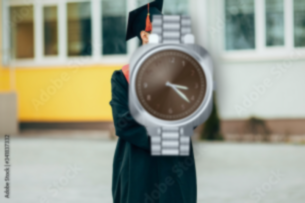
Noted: {"hour": 3, "minute": 22}
